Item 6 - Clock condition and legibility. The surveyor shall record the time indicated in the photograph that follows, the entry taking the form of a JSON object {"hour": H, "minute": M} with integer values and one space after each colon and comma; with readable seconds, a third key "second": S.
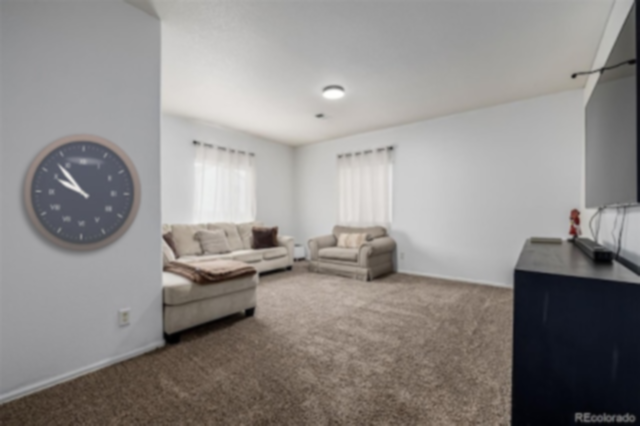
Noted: {"hour": 9, "minute": 53}
